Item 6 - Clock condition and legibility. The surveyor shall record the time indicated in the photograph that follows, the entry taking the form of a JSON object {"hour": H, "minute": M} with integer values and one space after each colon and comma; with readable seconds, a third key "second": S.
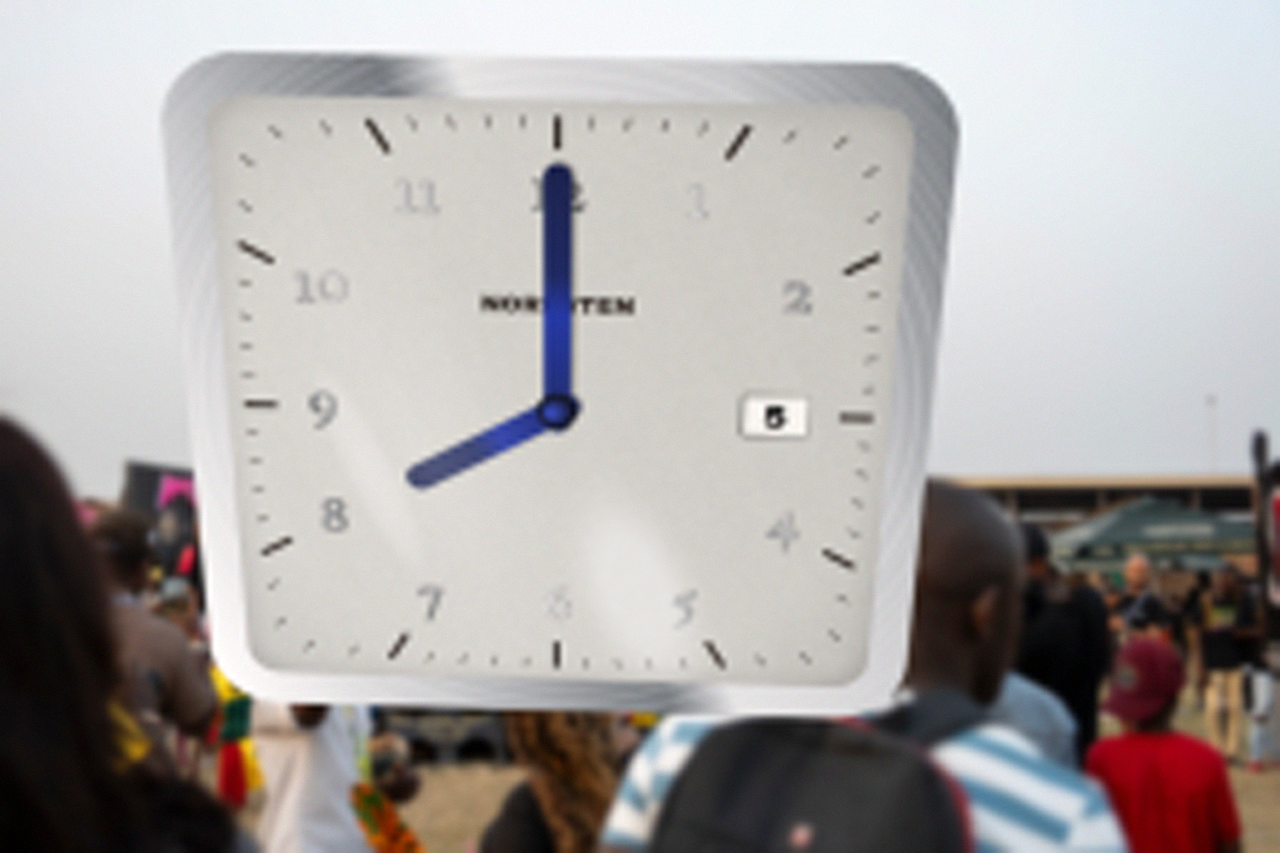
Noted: {"hour": 8, "minute": 0}
